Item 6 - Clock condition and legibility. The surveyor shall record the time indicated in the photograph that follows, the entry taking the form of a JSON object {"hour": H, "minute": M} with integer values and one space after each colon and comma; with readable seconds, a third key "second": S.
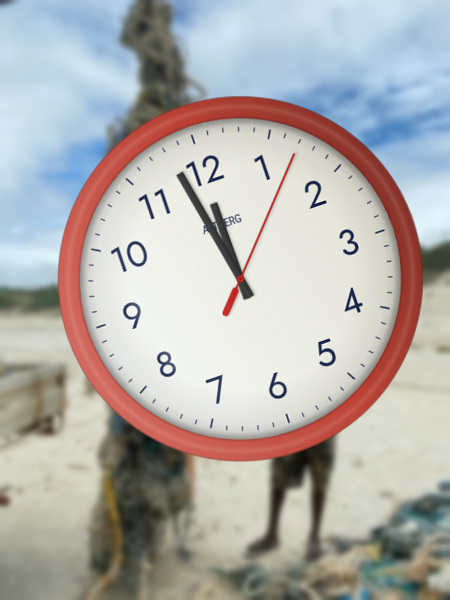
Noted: {"hour": 11, "minute": 58, "second": 7}
